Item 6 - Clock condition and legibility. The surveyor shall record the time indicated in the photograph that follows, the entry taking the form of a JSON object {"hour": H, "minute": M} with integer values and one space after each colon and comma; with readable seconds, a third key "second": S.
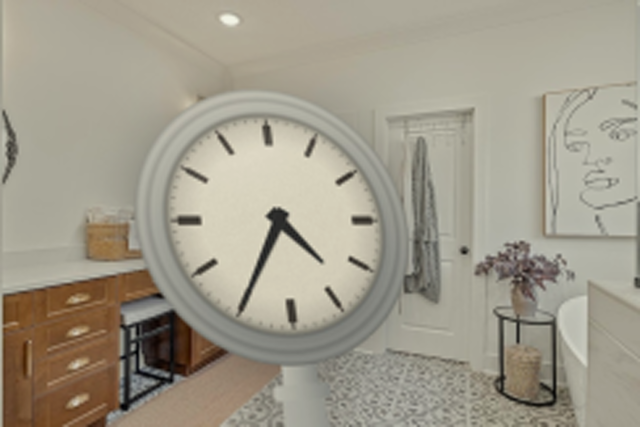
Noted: {"hour": 4, "minute": 35}
